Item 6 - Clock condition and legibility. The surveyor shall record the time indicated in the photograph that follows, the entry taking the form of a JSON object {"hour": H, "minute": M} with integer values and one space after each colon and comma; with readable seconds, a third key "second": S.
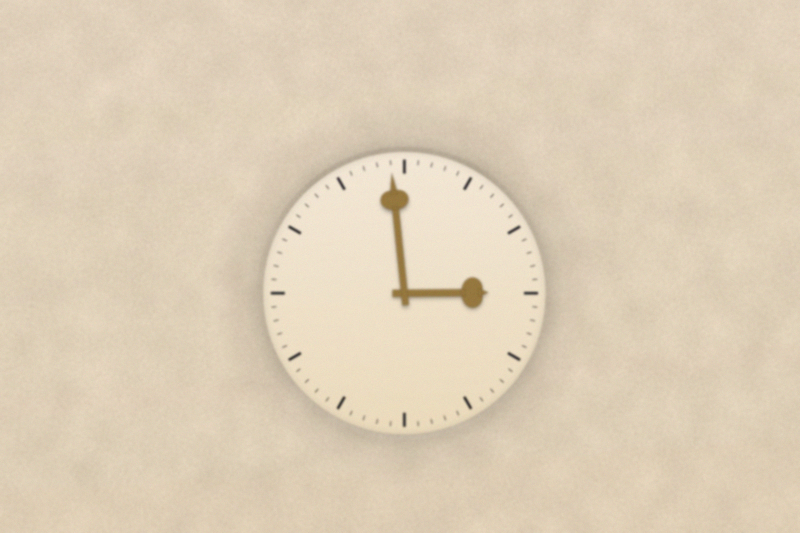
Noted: {"hour": 2, "minute": 59}
